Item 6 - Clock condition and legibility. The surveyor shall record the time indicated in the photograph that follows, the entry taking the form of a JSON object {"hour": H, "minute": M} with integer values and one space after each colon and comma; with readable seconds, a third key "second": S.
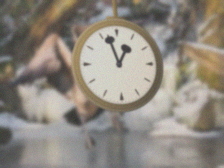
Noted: {"hour": 12, "minute": 57}
